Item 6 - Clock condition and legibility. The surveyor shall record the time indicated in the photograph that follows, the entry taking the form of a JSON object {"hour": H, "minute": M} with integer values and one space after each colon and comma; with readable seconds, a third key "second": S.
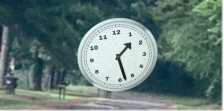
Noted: {"hour": 1, "minute": 28}
